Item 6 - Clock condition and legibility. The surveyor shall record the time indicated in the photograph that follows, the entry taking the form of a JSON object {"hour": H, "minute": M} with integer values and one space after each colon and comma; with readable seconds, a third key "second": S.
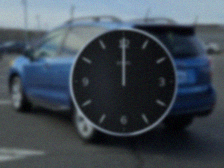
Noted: {"hour": 12, "minute": 0}
